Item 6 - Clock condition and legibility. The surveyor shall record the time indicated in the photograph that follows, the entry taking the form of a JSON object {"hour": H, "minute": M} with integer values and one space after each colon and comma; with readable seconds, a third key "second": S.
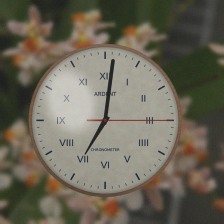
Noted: {"hour": 7, "minute": 1, "second": 15}
